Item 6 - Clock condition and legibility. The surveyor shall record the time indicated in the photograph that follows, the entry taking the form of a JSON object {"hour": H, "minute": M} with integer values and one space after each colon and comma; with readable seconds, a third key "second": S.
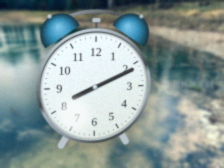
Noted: {"hour": 8, "minute": 11}
